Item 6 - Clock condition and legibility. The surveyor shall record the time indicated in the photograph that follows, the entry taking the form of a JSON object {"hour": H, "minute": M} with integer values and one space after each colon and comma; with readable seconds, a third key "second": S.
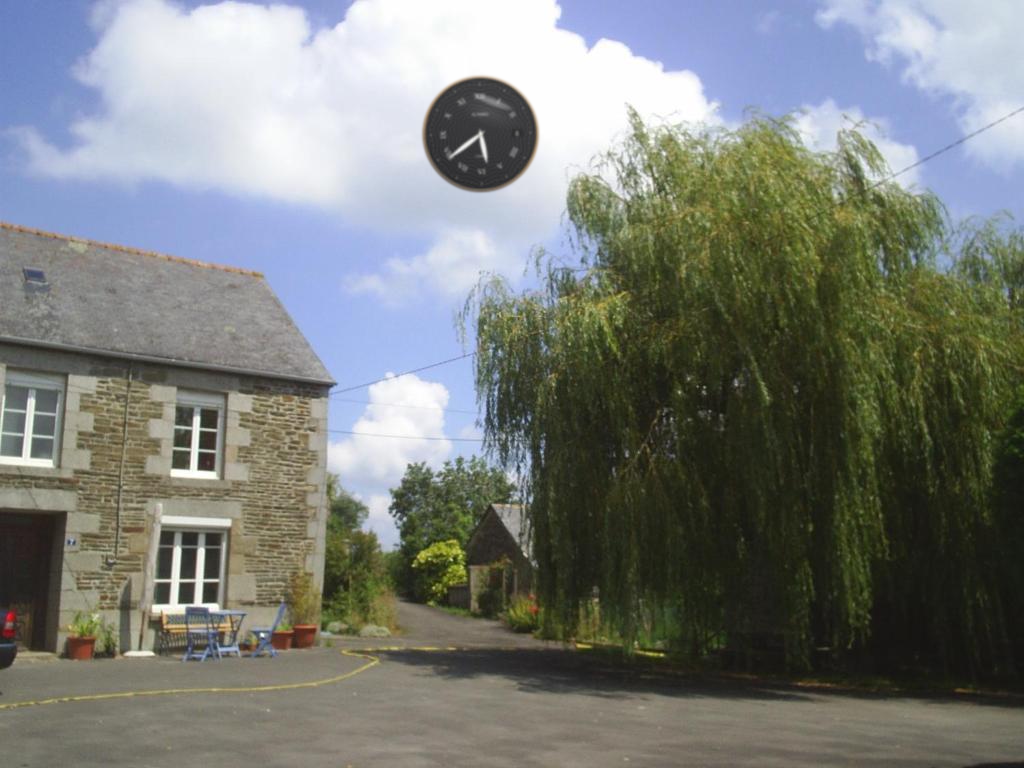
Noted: {"hour": 5, "minute": 39}
